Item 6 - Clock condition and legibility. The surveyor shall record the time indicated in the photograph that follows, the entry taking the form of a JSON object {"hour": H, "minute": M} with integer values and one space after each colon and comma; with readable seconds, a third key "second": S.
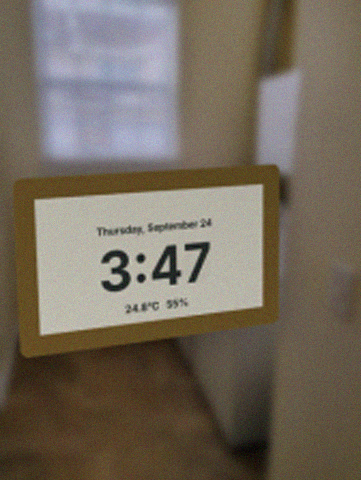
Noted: {"hour": 3, "minute": 47}
